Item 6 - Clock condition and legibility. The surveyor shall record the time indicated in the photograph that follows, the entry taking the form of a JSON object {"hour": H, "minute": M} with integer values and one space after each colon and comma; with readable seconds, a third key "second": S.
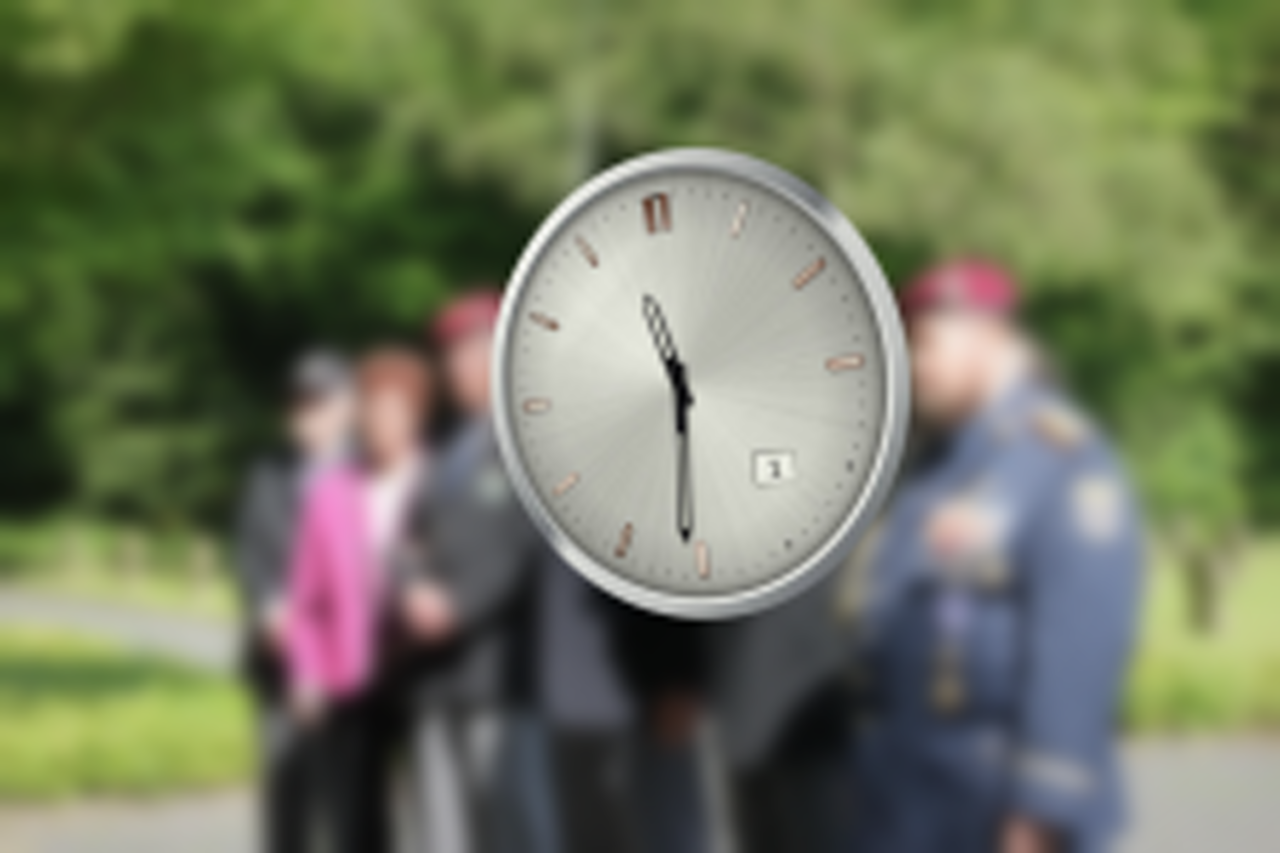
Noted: {"hour": 11, "minute": 31}
